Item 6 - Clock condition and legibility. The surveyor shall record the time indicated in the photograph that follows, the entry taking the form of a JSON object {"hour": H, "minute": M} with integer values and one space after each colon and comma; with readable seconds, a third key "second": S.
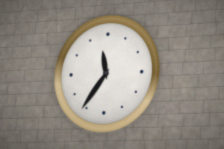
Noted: {"hour": 11, "minute": 36}
